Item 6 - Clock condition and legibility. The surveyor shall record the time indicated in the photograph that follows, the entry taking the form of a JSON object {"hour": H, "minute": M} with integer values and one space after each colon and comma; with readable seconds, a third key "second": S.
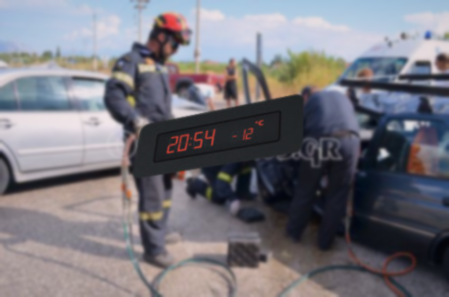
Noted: {"hour": 20, "minute": 54}
